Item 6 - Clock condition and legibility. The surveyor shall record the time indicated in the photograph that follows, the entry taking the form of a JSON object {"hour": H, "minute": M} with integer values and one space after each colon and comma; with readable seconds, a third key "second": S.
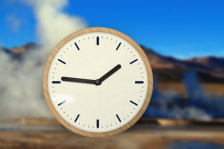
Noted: {"hour": 1, "minute": 46}
